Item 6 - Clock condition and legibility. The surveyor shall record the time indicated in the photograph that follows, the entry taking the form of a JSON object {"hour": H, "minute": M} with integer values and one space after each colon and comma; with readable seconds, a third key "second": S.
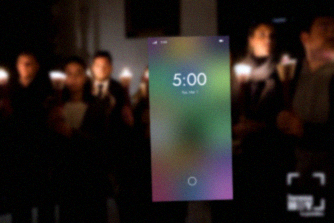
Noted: {"hour": 5, "minute": 0}
